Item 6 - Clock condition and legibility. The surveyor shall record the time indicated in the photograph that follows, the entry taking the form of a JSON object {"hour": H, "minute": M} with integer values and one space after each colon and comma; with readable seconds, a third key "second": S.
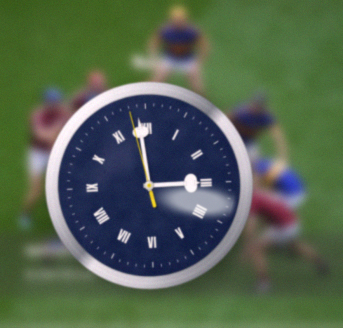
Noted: {"hour": 2, "minute": 58, "second": 58}
